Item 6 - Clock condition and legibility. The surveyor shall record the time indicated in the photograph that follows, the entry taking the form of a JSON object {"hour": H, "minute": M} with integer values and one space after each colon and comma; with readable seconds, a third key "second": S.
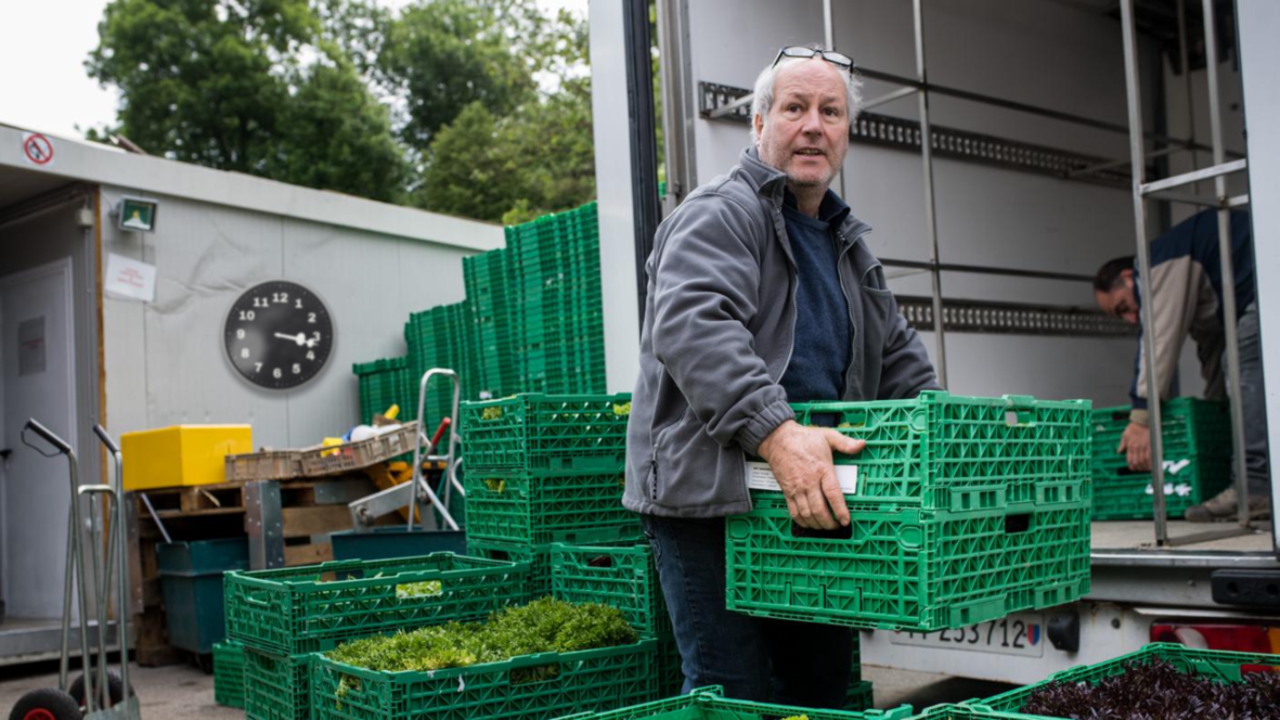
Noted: {"hour": 3, "minute": 17}
